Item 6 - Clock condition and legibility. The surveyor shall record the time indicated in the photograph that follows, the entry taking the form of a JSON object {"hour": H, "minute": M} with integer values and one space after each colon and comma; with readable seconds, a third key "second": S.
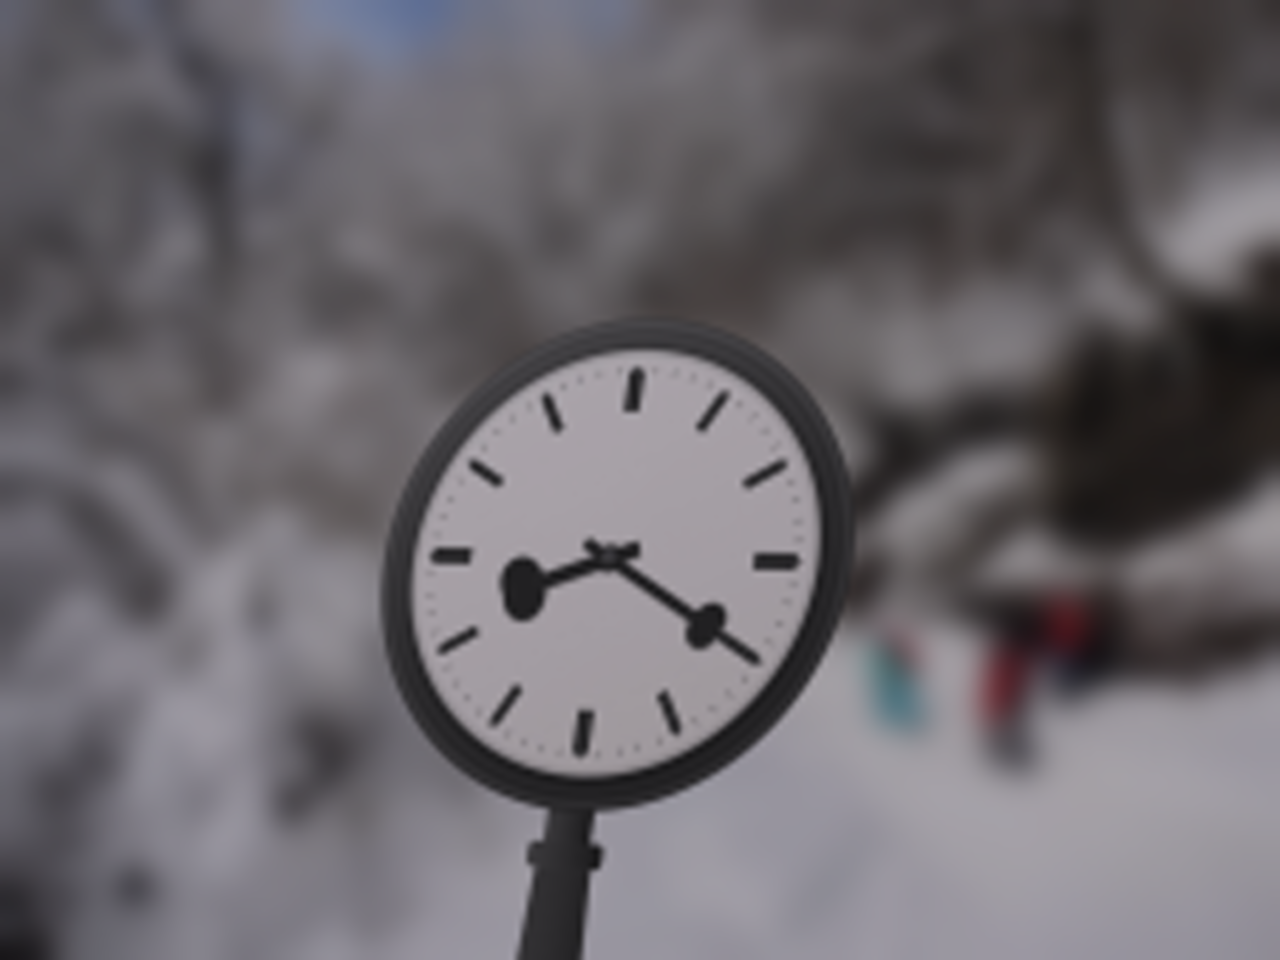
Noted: {"hour": 8, "minute": 20}
